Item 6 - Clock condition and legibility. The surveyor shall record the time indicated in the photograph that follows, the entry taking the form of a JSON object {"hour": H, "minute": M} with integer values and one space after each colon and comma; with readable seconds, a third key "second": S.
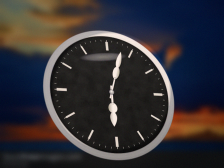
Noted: {"hour": 6, "minute": 3}
